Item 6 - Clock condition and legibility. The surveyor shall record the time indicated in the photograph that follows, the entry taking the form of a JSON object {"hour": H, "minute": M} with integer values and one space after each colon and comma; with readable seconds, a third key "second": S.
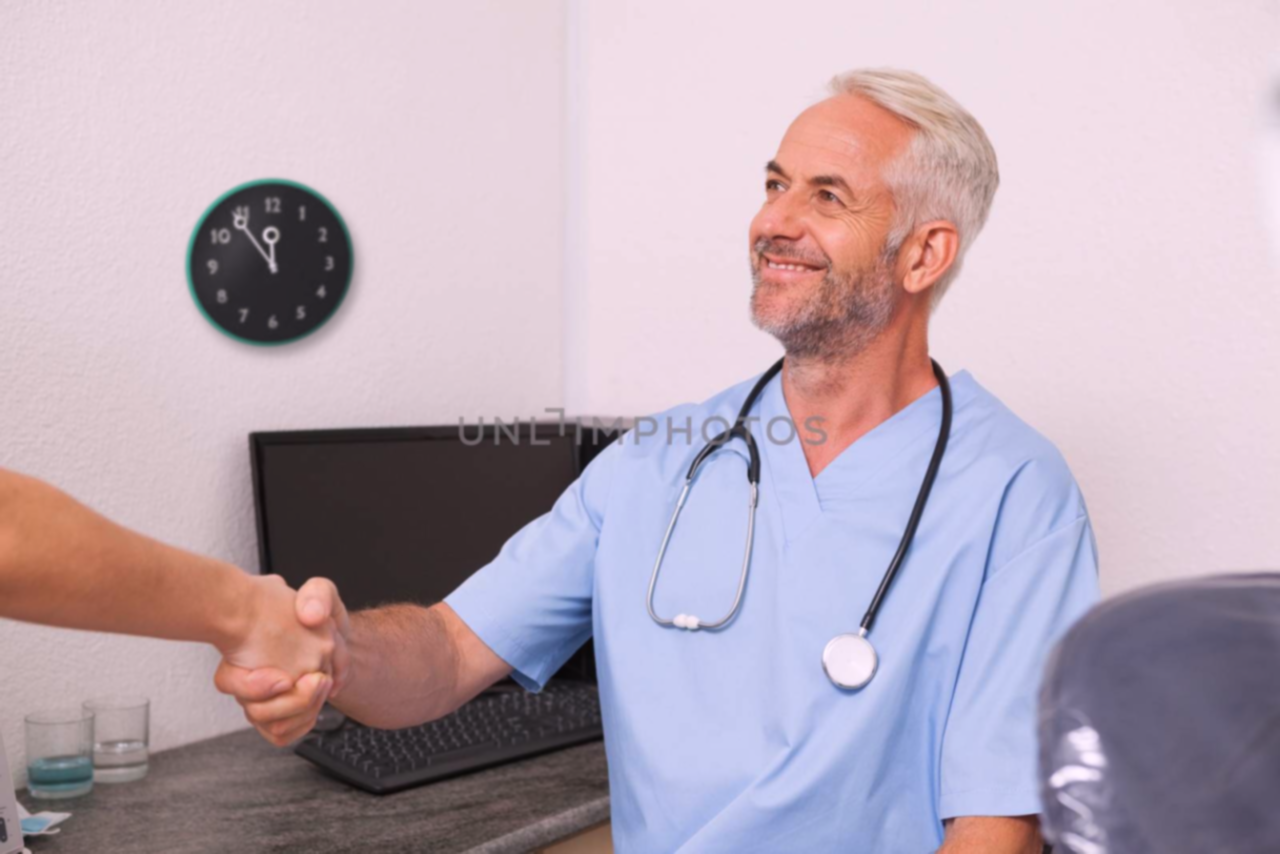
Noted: {"hour": 11, "minute": 54}
